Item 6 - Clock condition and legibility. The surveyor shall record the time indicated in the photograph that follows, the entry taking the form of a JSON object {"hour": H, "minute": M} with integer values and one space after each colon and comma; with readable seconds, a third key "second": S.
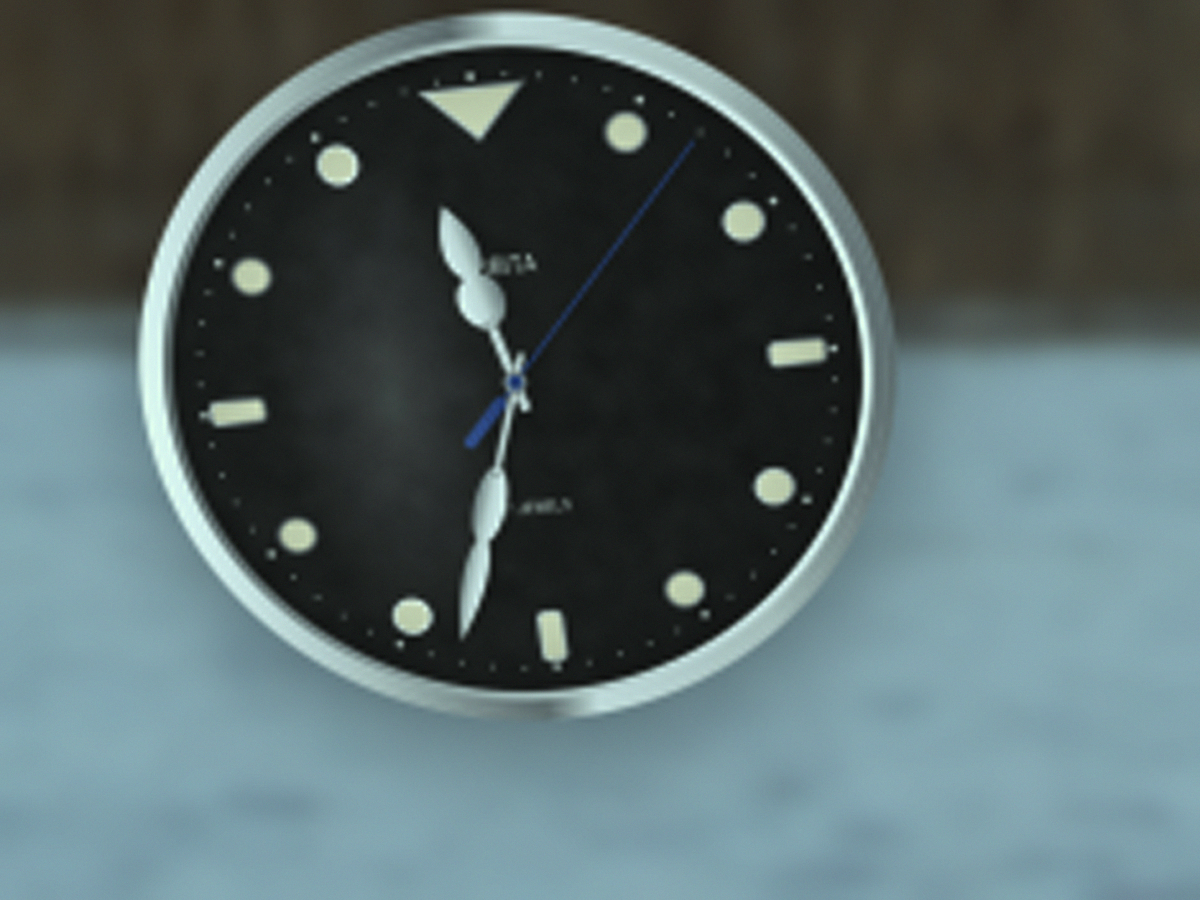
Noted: {"hour": 11, "minute": 33, "second": 7}
